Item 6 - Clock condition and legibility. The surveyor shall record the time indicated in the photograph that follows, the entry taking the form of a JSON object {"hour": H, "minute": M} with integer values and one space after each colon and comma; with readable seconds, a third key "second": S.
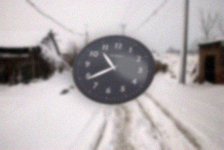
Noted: {"hour": 10, "minute": 39}
